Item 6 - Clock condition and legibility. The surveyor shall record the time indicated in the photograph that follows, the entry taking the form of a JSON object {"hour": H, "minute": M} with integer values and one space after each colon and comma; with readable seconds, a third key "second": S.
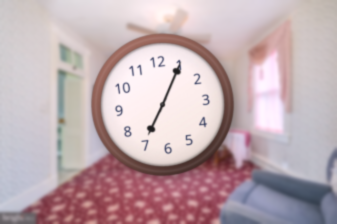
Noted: {"hour": 7, "minute": 5}
